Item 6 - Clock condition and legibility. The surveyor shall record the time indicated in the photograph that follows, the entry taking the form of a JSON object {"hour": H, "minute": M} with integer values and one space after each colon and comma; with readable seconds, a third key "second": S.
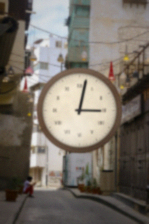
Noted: {"hour": 3, "minute": 2}
